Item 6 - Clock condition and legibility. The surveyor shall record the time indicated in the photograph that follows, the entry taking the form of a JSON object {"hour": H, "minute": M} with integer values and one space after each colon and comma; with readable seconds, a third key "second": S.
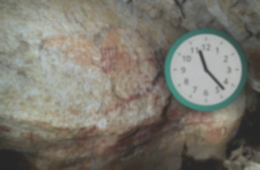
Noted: {"hour": 11, "minute": 23}
